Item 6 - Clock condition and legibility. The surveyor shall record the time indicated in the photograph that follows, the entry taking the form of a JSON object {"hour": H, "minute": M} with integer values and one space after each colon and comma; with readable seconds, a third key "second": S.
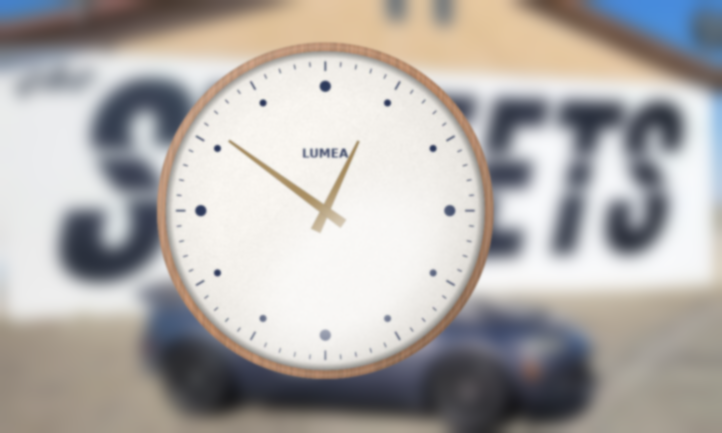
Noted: {"hour": 12, "minute": 51}
